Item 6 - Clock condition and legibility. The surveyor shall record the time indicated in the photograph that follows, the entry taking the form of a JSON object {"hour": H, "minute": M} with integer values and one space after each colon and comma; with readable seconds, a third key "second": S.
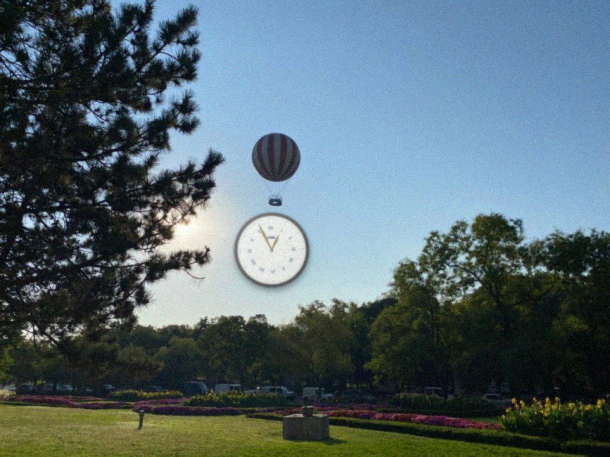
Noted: {"hour": 12, "minute": 56}
